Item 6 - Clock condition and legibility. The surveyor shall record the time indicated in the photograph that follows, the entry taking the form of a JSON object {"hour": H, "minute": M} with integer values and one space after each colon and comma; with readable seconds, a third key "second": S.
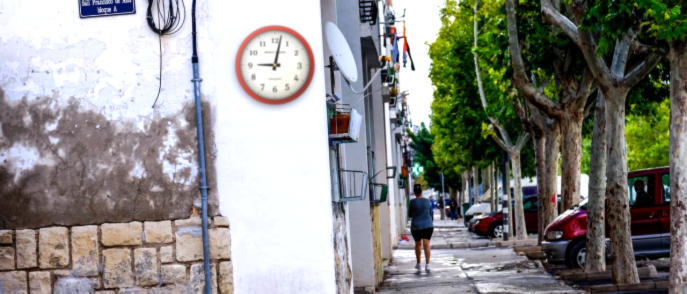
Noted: {"hour": 9, "minute": 2}
